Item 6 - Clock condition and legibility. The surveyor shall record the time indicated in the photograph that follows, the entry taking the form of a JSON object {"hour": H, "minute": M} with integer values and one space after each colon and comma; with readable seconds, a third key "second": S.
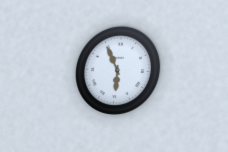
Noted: {"hour": 5, "minute": 55}
